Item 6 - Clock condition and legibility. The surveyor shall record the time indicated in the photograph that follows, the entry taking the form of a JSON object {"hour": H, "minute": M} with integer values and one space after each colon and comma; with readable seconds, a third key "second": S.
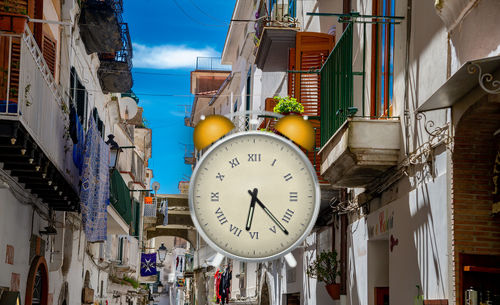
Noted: {"hour": 6, "minute": 23}
